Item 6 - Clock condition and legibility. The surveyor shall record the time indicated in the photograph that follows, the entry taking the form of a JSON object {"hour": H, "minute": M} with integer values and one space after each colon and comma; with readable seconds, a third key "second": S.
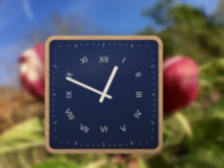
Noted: {"hour": 12, "minute": 49}
